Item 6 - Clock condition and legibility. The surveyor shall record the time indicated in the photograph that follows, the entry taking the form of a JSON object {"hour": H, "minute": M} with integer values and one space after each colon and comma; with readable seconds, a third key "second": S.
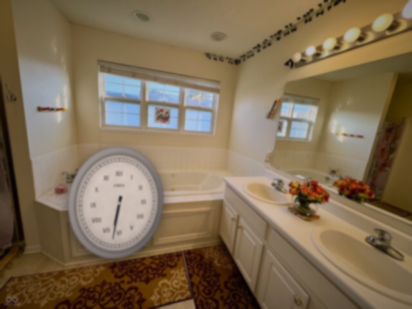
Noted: {"hour": 6, "minute": 32}
